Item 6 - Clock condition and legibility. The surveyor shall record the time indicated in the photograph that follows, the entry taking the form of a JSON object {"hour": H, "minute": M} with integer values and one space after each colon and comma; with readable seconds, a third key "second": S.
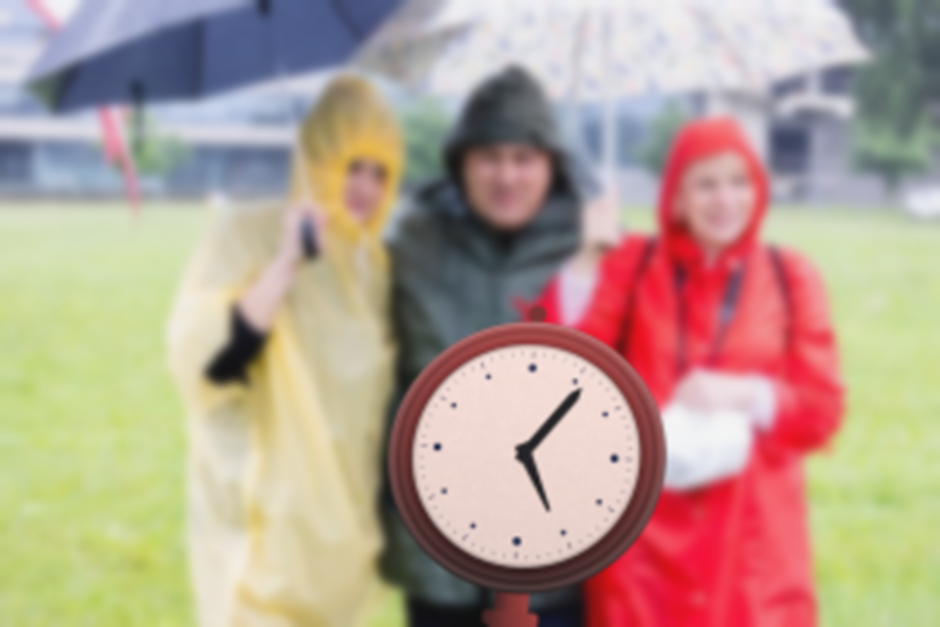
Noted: {"hour": 5, "minute": 6}
